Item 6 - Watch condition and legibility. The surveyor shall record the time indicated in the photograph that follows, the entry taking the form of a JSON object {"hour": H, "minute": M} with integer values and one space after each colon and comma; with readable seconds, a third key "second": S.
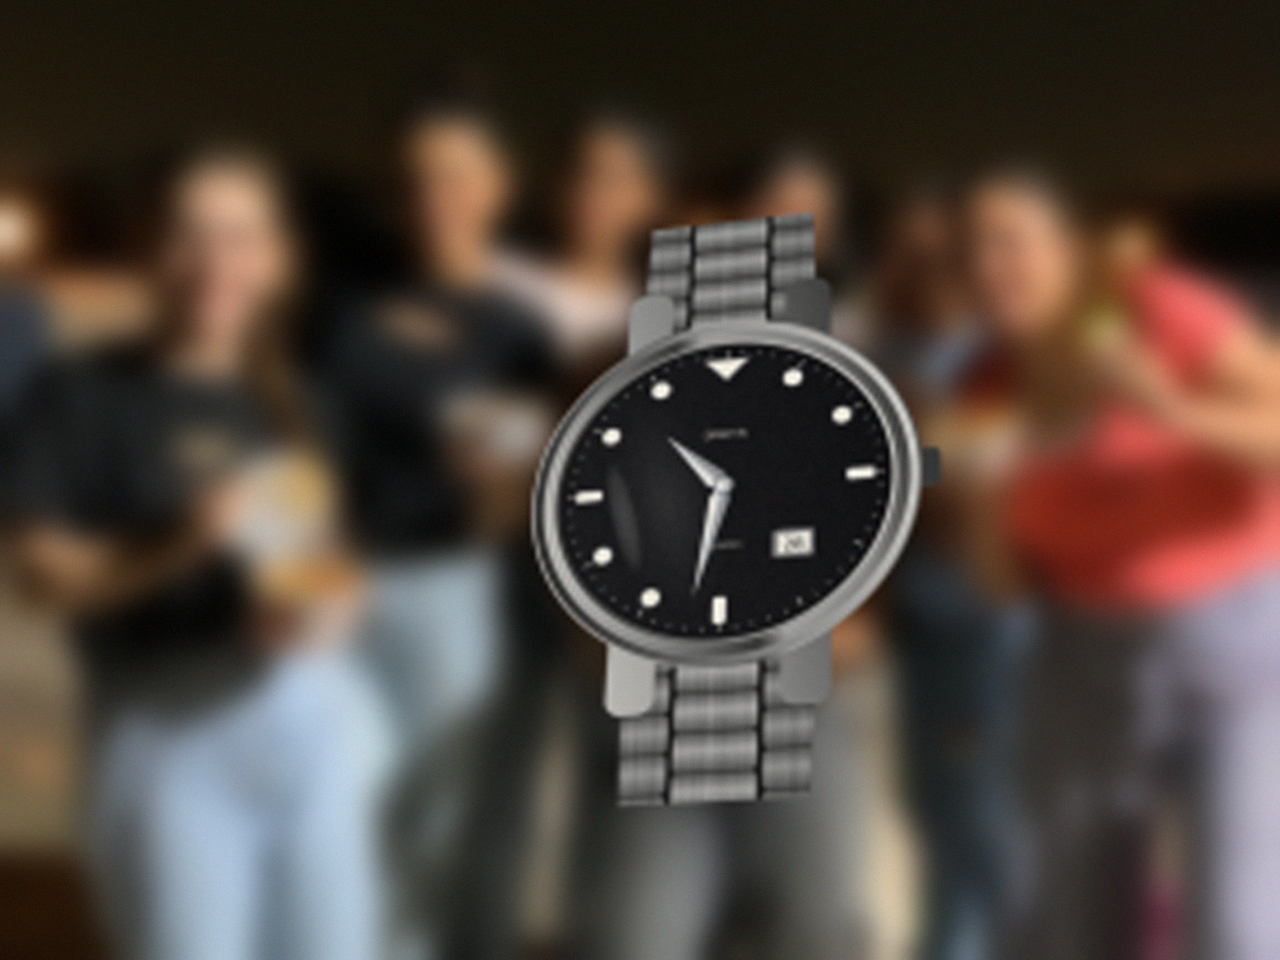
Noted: {"hour": 10, "minute": 32}
